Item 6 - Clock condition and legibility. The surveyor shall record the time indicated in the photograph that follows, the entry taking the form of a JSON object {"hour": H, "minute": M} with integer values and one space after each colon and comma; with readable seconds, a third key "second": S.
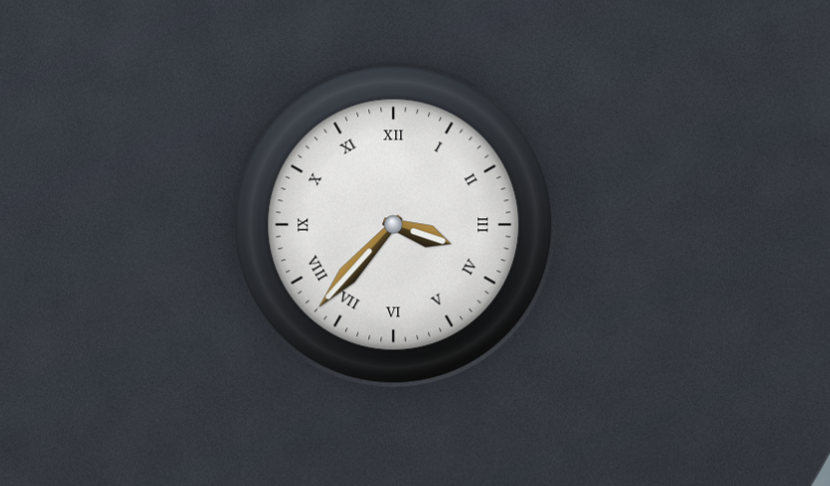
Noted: {"hour": 3, "minute": 37}
